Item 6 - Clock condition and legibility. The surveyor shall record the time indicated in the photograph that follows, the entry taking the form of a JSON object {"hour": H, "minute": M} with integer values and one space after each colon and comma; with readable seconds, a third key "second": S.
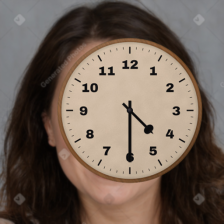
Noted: {"hour": 4, "minute": 30}
